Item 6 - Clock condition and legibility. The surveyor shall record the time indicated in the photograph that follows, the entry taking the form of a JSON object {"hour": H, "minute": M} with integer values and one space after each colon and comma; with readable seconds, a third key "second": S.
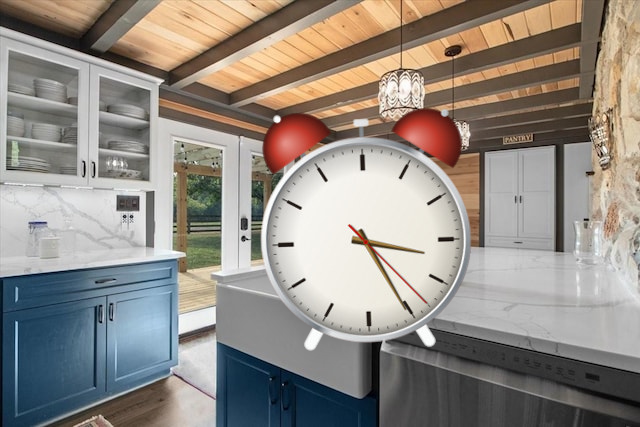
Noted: {"hour": 3, "minute": 25, "second": 23}
